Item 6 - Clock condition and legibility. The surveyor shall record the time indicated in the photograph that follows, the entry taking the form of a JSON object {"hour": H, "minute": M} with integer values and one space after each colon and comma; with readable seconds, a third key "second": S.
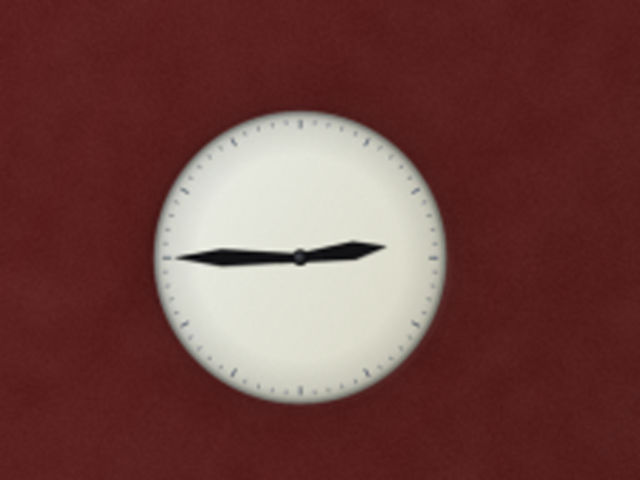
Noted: {"hour": 2, "minute": 45}
